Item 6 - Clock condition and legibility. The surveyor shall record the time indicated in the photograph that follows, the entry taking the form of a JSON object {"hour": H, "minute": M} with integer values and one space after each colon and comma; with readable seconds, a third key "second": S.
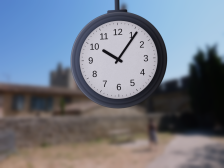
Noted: {"hour": 10, "minute": 6}
